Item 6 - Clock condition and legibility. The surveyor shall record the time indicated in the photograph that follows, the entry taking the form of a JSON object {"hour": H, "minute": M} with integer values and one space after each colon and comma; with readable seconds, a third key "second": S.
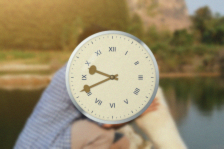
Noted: {"hour": 9, "minute": 41}
